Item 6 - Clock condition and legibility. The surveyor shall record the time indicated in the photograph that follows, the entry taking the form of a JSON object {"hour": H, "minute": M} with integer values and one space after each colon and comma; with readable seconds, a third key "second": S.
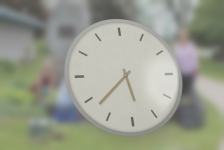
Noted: {"hour": 5, "minute": 38}
